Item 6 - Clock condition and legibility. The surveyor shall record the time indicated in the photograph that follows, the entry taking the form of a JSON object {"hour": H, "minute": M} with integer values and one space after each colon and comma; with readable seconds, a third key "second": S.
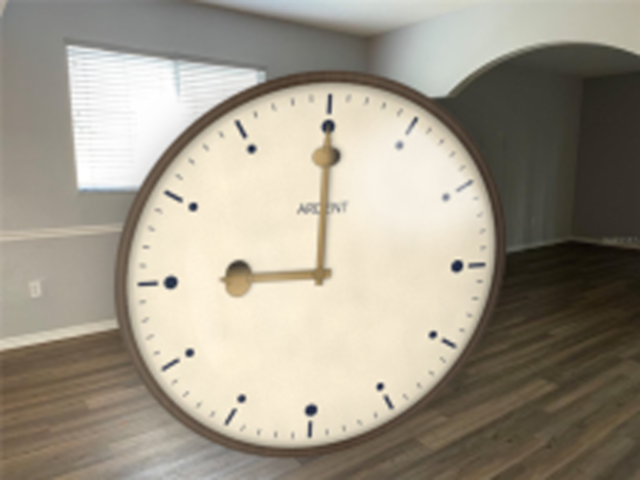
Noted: {"hour": 9, "minute": 0}
